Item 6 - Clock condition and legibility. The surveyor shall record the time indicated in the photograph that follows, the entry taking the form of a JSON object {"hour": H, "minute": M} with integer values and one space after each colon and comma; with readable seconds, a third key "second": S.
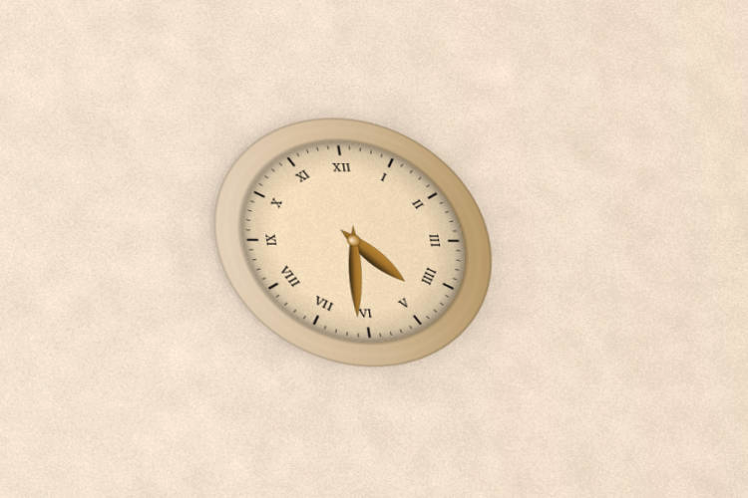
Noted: {"hour": 4, "minute": 31}
